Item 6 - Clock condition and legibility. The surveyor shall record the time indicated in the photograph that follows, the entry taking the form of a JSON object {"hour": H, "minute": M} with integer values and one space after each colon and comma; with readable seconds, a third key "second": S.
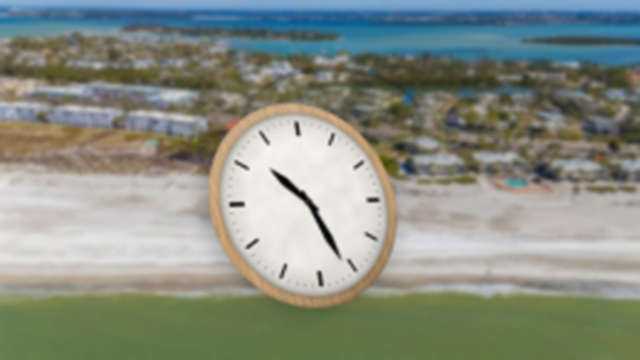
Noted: {"hour": 10, "minute": 26}
